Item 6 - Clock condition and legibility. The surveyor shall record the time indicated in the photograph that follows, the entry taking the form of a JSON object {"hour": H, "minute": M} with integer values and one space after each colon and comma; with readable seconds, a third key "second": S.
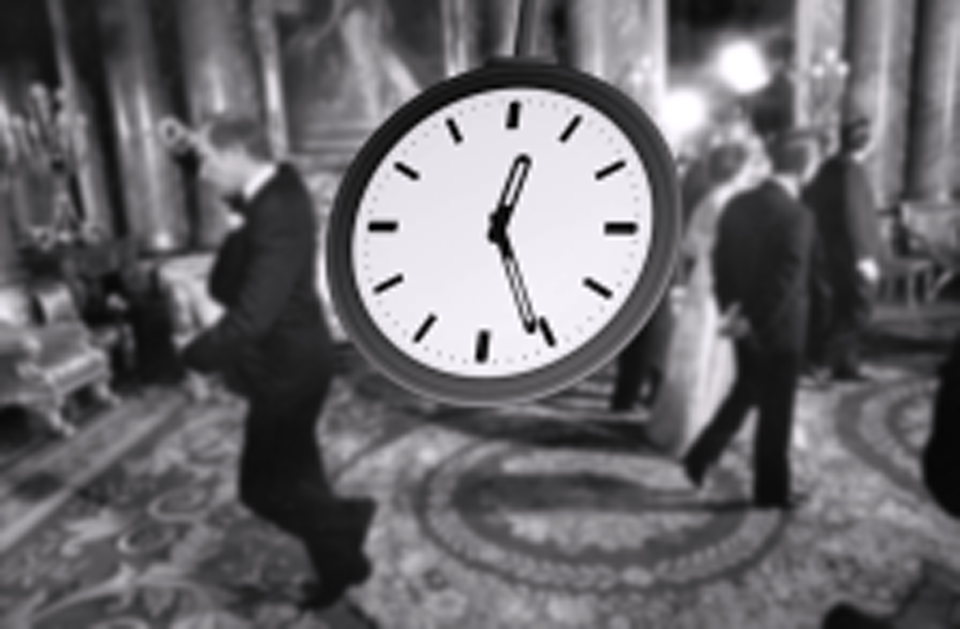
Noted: {"hour": 12, "minute": 26}
